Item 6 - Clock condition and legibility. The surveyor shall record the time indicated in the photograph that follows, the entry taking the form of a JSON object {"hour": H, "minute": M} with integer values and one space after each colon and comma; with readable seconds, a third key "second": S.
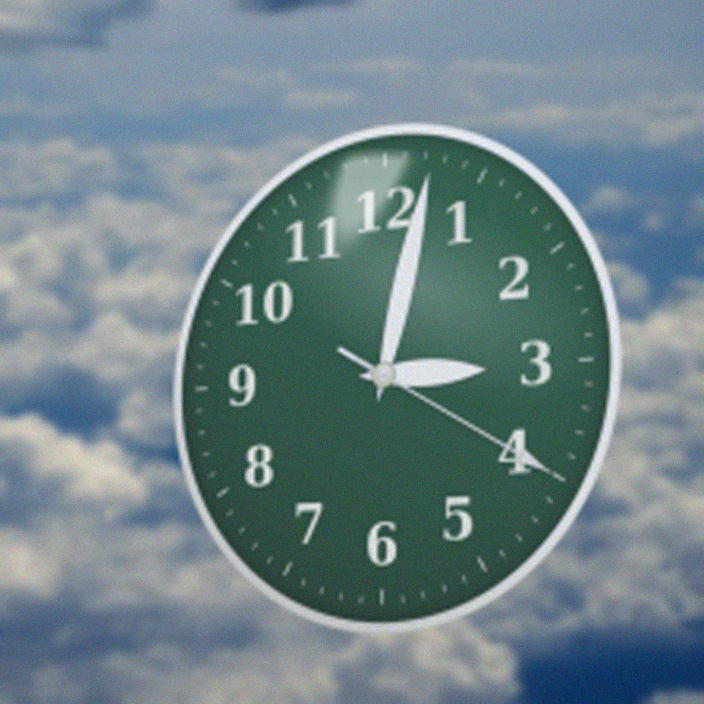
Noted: {"hour": 3, "minute": 2, "second": 20}
